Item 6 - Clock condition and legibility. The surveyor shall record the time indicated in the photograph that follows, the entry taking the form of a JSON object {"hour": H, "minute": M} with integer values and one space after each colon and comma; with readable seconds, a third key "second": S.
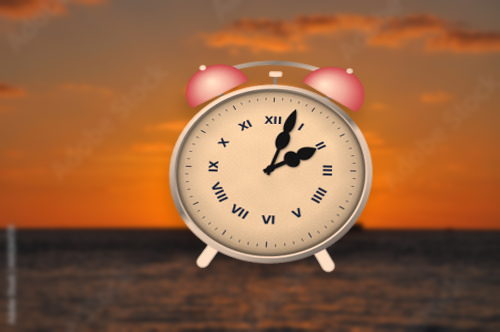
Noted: {"hour": 2, "minute": 3}
